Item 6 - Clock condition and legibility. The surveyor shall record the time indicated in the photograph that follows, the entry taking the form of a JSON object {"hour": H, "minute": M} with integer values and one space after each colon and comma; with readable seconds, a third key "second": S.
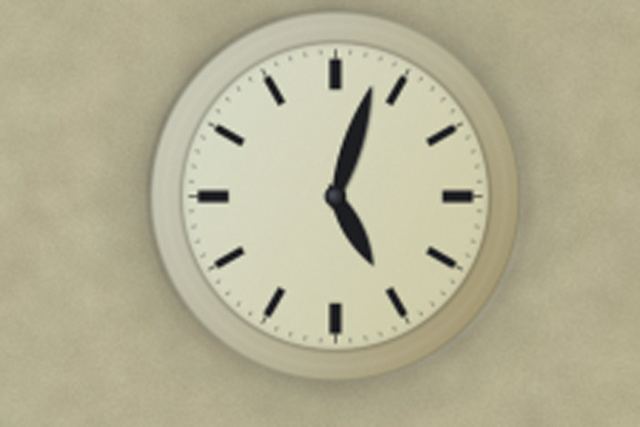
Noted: {"hour": 5, "minute": 3}
